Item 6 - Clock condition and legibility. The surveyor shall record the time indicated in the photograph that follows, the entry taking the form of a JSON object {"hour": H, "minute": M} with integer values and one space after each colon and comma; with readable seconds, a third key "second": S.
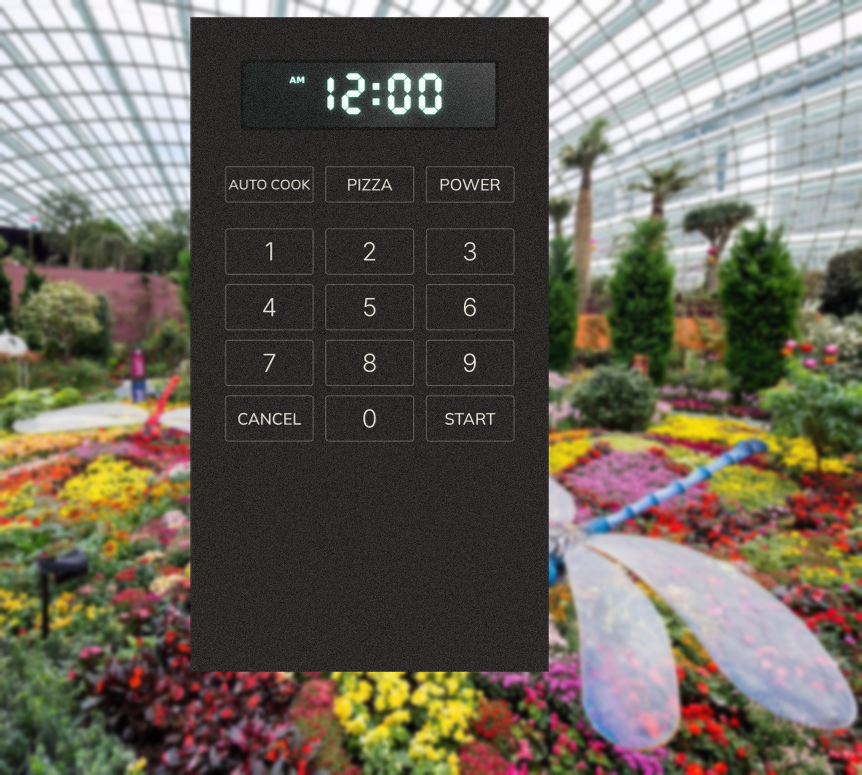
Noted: {"hour": 12, "minute": 0}
